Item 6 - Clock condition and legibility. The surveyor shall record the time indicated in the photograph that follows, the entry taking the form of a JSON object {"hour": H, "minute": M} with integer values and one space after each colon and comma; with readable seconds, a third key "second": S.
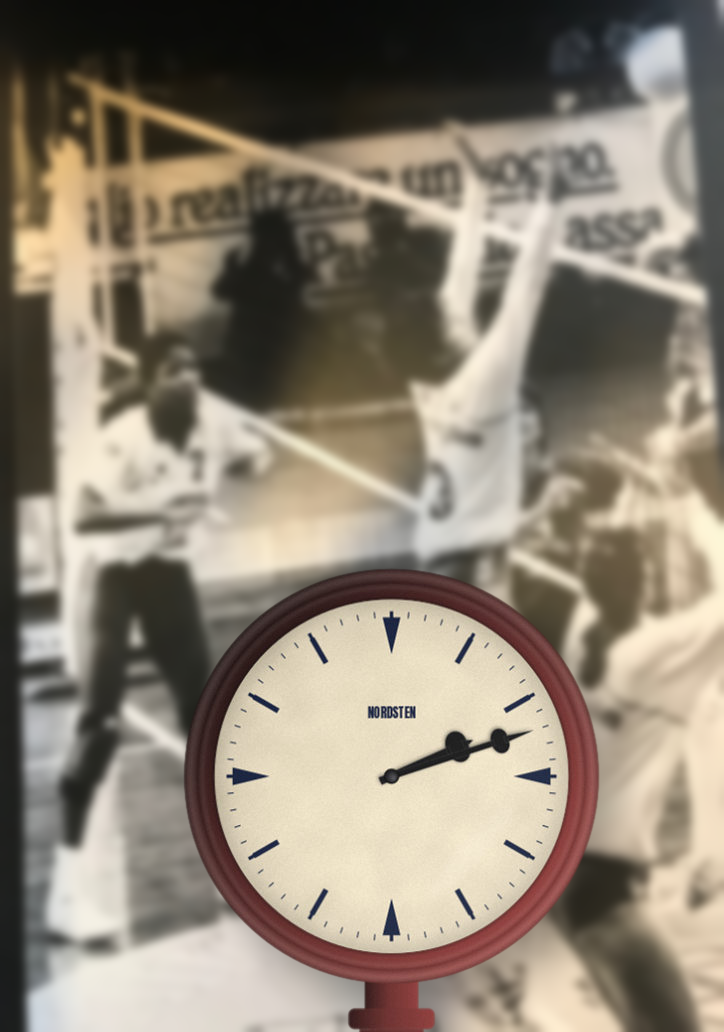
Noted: {"hour": 2, "minute": 12}
